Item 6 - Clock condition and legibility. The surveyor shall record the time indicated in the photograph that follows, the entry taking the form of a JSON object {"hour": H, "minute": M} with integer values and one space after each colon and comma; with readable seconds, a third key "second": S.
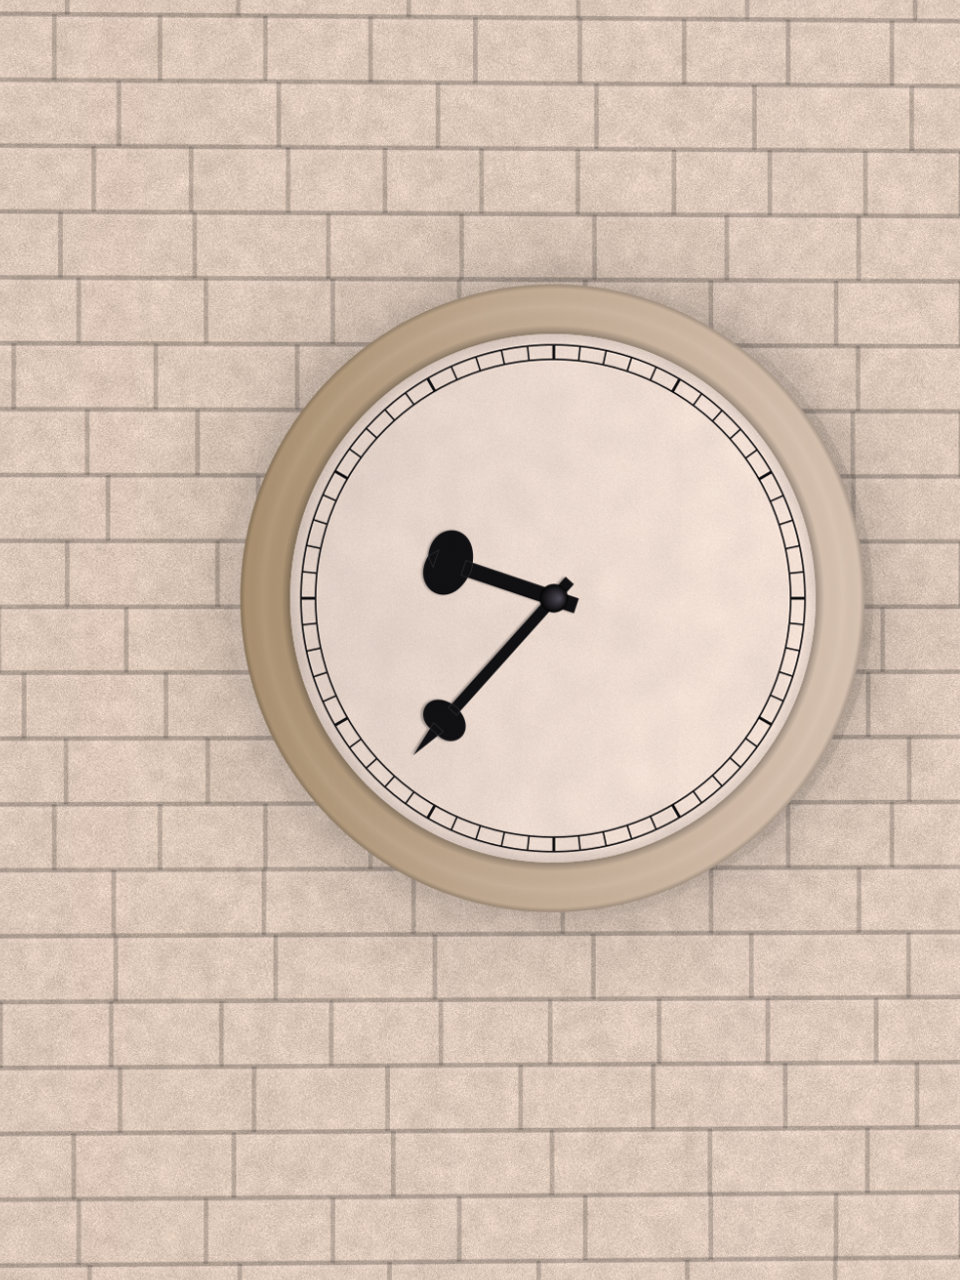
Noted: {"hour": 9, "minute": 37}
